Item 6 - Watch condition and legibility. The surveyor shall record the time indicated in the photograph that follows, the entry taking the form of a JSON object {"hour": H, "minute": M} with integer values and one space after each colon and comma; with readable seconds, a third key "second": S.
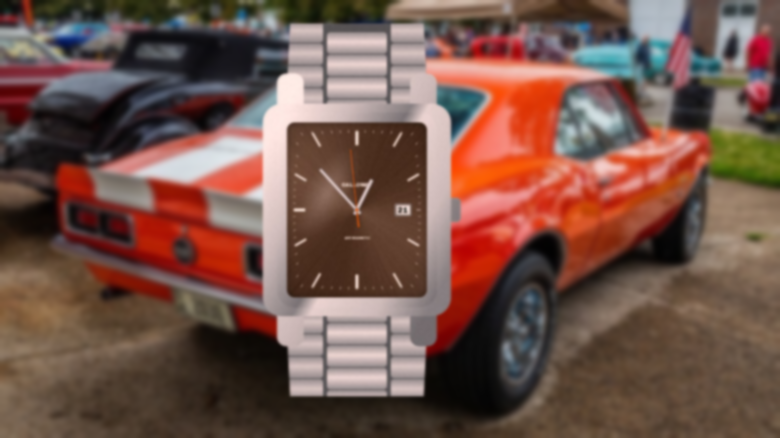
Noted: {"hour": 12, "minute": 52, "second": 59}
